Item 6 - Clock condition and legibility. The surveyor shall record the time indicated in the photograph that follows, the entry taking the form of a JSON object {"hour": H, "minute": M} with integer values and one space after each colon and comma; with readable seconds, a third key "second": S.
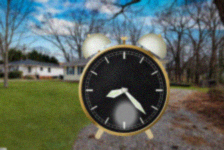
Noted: {"hour": 8, "minute": 23}
